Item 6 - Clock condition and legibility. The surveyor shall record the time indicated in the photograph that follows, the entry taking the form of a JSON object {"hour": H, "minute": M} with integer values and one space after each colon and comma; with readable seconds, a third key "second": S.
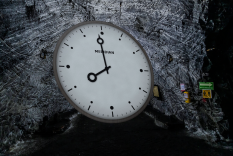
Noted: {"hour": 7, "minute": 59}
